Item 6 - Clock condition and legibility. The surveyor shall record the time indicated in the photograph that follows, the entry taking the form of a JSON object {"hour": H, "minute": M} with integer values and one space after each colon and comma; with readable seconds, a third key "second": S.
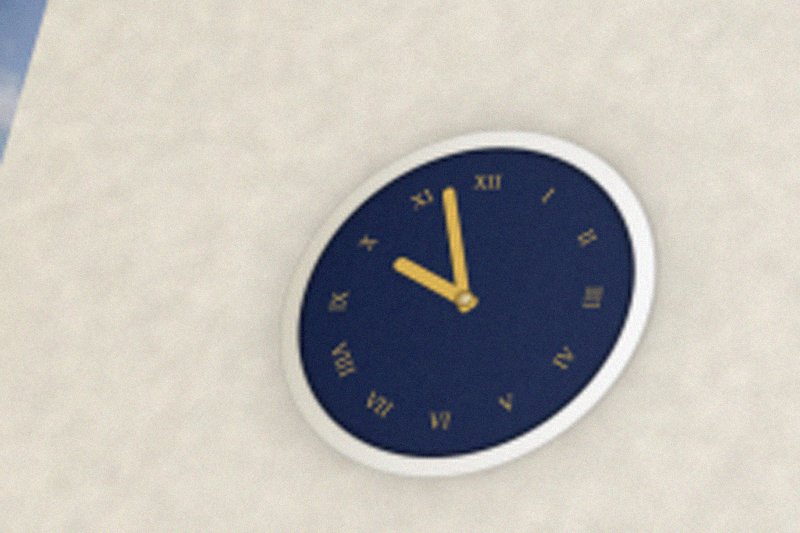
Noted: {"hour": 9, "minute": 57}
